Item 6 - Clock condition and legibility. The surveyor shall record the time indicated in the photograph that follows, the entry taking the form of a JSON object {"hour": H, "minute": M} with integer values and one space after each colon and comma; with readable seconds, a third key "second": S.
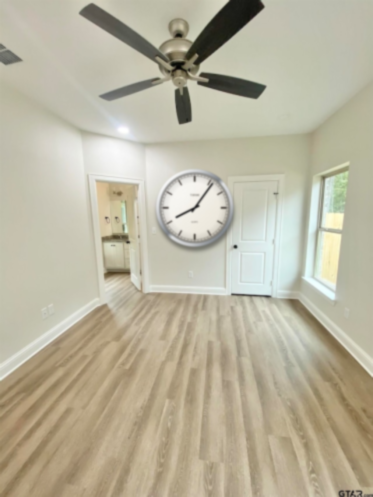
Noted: {"hour": 8, "minute": 6}
